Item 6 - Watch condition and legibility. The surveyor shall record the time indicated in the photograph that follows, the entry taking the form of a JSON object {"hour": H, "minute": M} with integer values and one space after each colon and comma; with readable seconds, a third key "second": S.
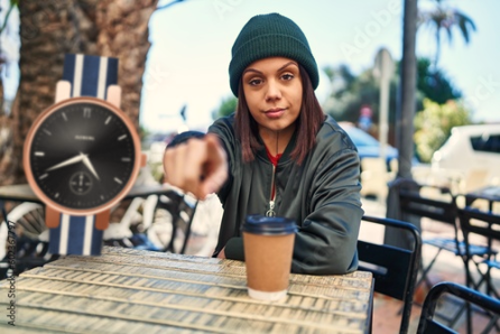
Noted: {"hour": 4, "minute": 41}
